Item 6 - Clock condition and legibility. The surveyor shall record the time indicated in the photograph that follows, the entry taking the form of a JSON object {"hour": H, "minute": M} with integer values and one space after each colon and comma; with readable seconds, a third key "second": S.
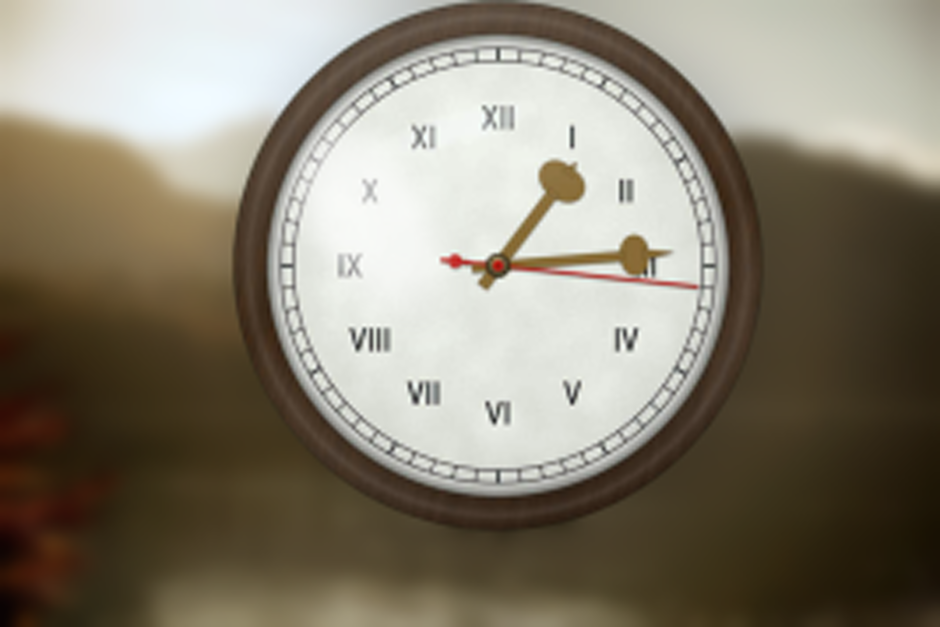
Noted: {"hour": 1, "minute": 14, "second": 16}
